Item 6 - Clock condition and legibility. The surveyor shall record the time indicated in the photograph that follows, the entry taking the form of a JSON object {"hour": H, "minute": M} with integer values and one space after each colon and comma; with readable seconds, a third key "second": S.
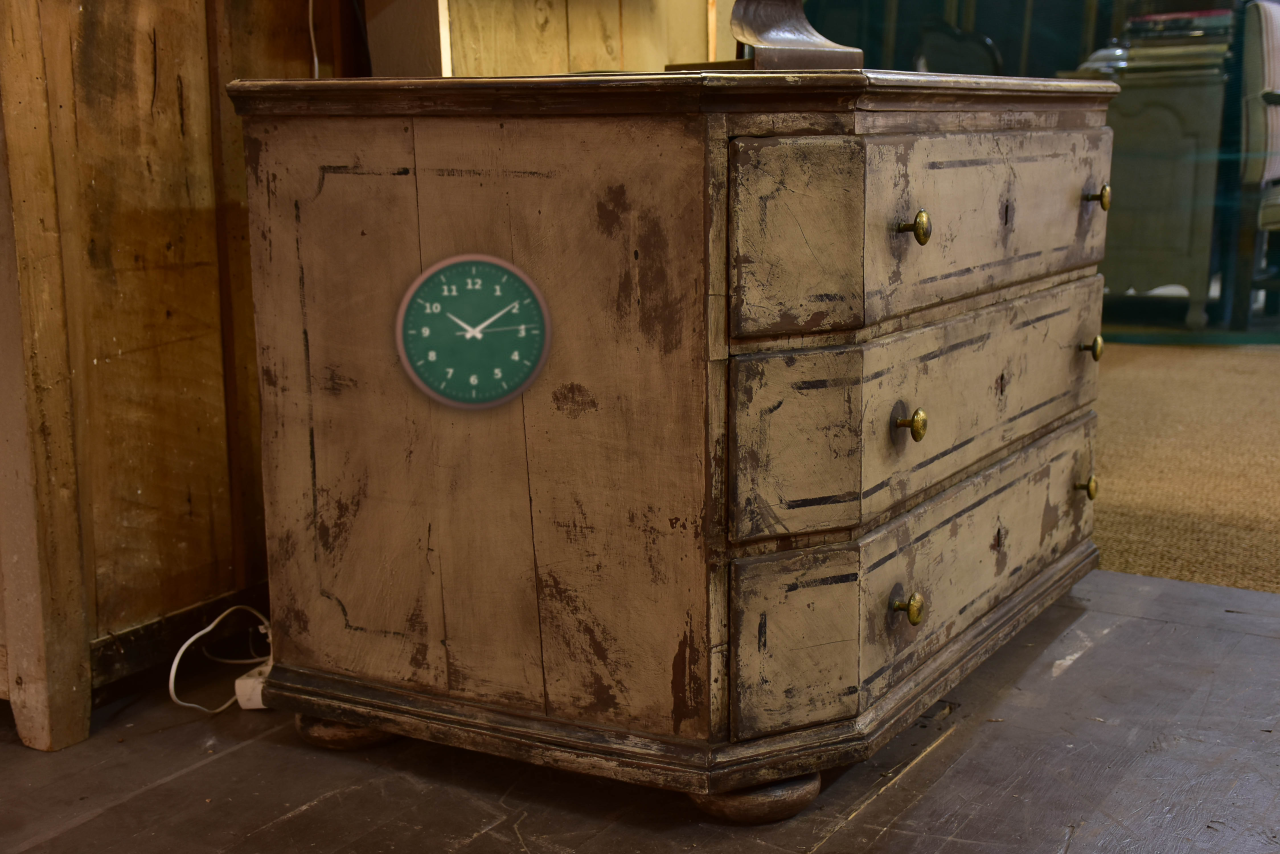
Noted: {"hour": 10, "minute": 9, "second": 14}
